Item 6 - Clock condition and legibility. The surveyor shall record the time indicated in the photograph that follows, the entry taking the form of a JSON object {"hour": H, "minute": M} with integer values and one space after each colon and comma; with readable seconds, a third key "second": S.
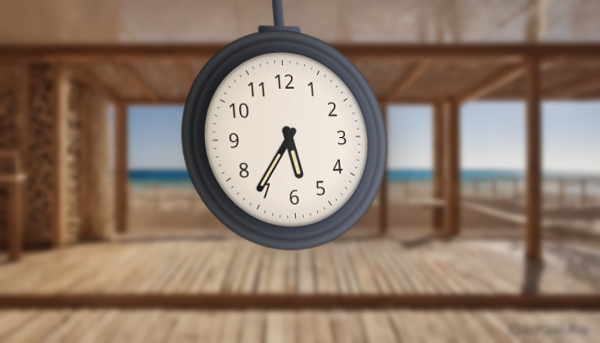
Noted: {"hour": 5, "minute": 36}
